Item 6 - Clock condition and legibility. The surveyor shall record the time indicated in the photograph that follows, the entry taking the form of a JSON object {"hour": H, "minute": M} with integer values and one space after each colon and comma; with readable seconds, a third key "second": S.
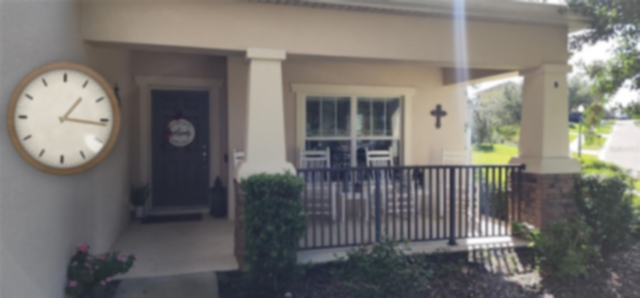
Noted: {"hour": 1, "minute": 16}
